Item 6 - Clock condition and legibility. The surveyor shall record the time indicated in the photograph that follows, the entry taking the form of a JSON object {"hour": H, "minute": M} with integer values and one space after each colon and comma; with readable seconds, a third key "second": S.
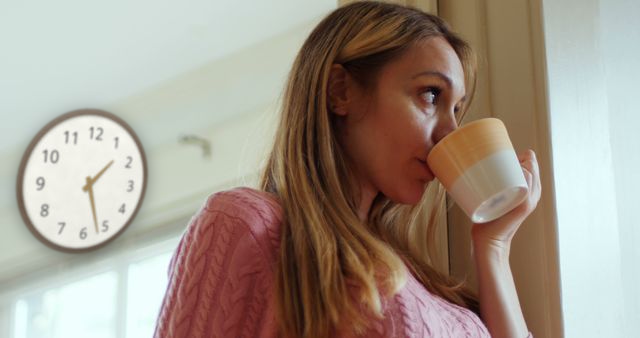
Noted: {"hour": 1, "minute": 27}
